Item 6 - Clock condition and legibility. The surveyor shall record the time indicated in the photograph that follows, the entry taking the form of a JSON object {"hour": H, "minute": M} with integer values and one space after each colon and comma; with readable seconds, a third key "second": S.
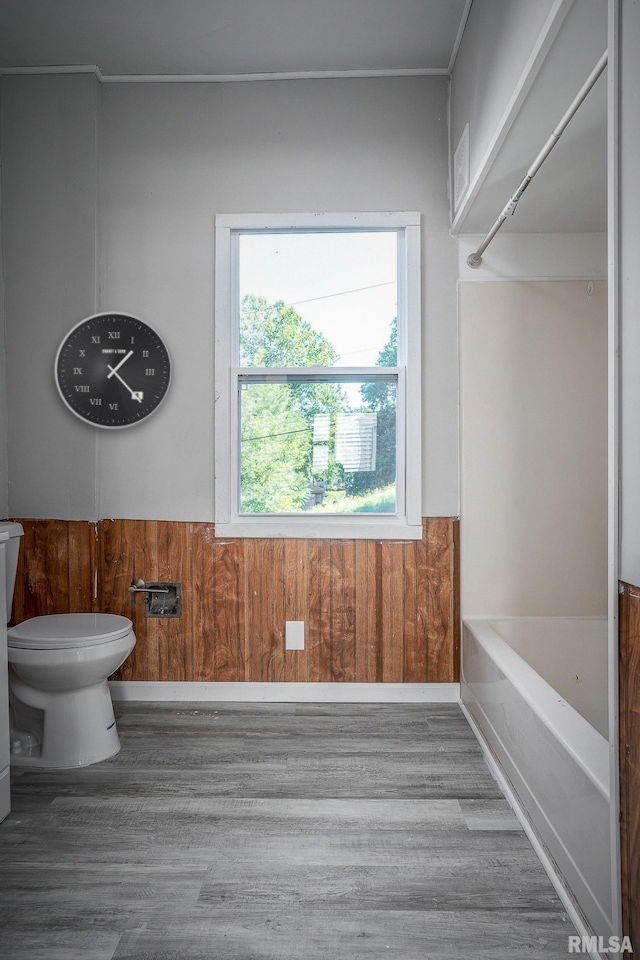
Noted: {"hour": 1, "minute": 23}
